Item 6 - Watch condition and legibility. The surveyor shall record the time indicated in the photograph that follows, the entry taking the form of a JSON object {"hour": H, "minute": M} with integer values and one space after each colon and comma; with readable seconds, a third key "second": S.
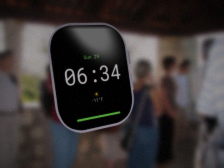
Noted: {"hour": 6, "minute": 34}
